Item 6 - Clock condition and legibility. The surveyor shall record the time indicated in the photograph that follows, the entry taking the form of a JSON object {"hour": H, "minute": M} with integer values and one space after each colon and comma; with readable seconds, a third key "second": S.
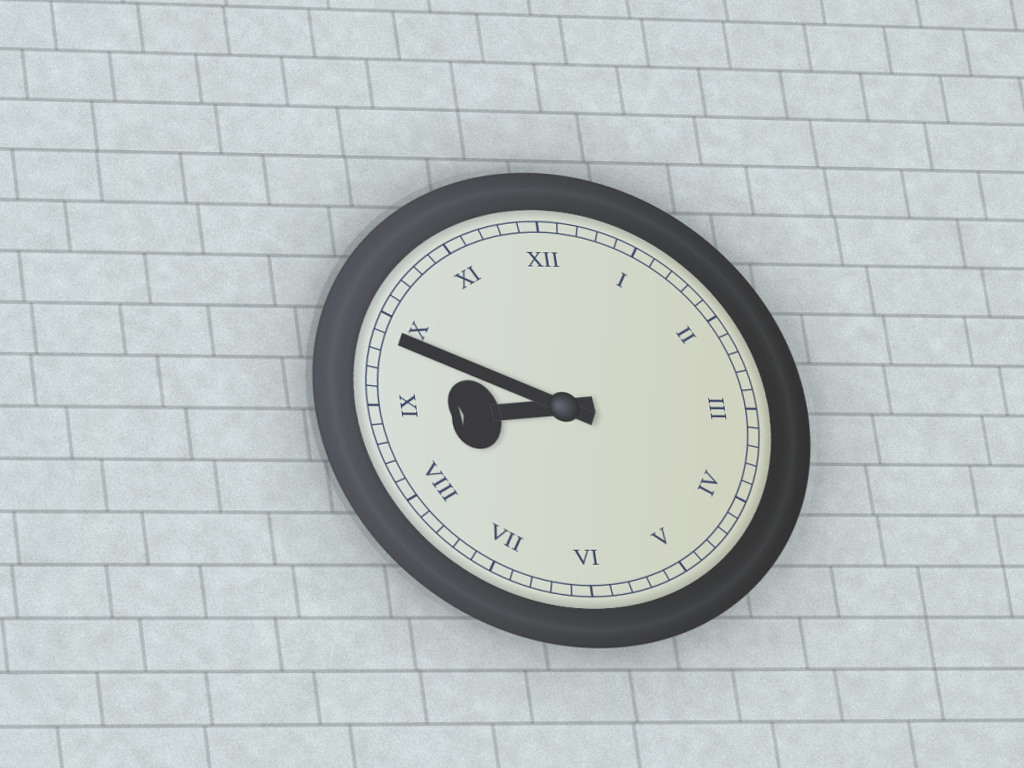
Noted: {"hour": 8, "minute": 49}
